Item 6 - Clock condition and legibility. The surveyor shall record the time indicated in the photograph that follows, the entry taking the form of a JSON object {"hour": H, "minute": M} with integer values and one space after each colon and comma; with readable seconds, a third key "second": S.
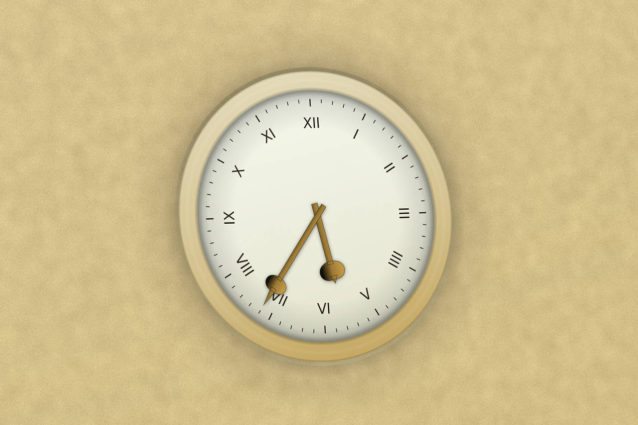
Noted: {"hour": 5, "minute": 36}
